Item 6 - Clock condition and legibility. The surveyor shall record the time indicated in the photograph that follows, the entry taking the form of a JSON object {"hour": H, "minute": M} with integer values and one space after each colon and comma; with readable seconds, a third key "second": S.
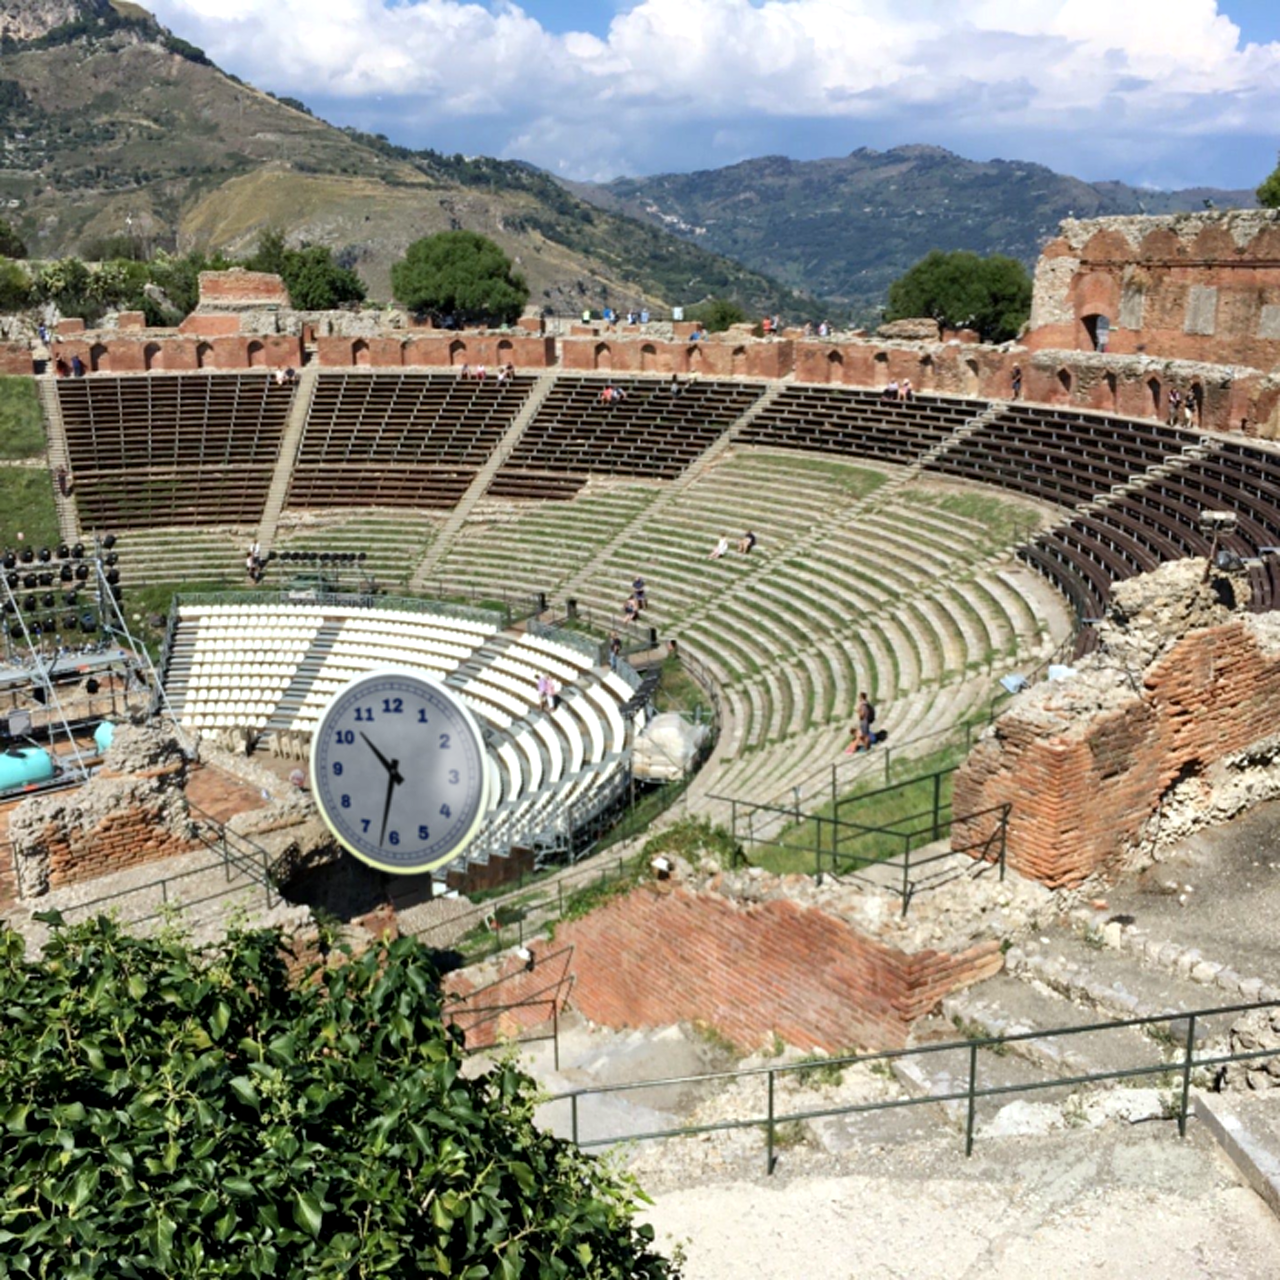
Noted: {"hour": 10, "minute": 32}
